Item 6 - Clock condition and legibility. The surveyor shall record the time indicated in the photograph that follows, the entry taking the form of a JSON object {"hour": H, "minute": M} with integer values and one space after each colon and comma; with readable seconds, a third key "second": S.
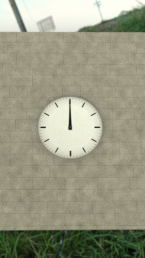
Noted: {"hour": 12, "minute": 0}
